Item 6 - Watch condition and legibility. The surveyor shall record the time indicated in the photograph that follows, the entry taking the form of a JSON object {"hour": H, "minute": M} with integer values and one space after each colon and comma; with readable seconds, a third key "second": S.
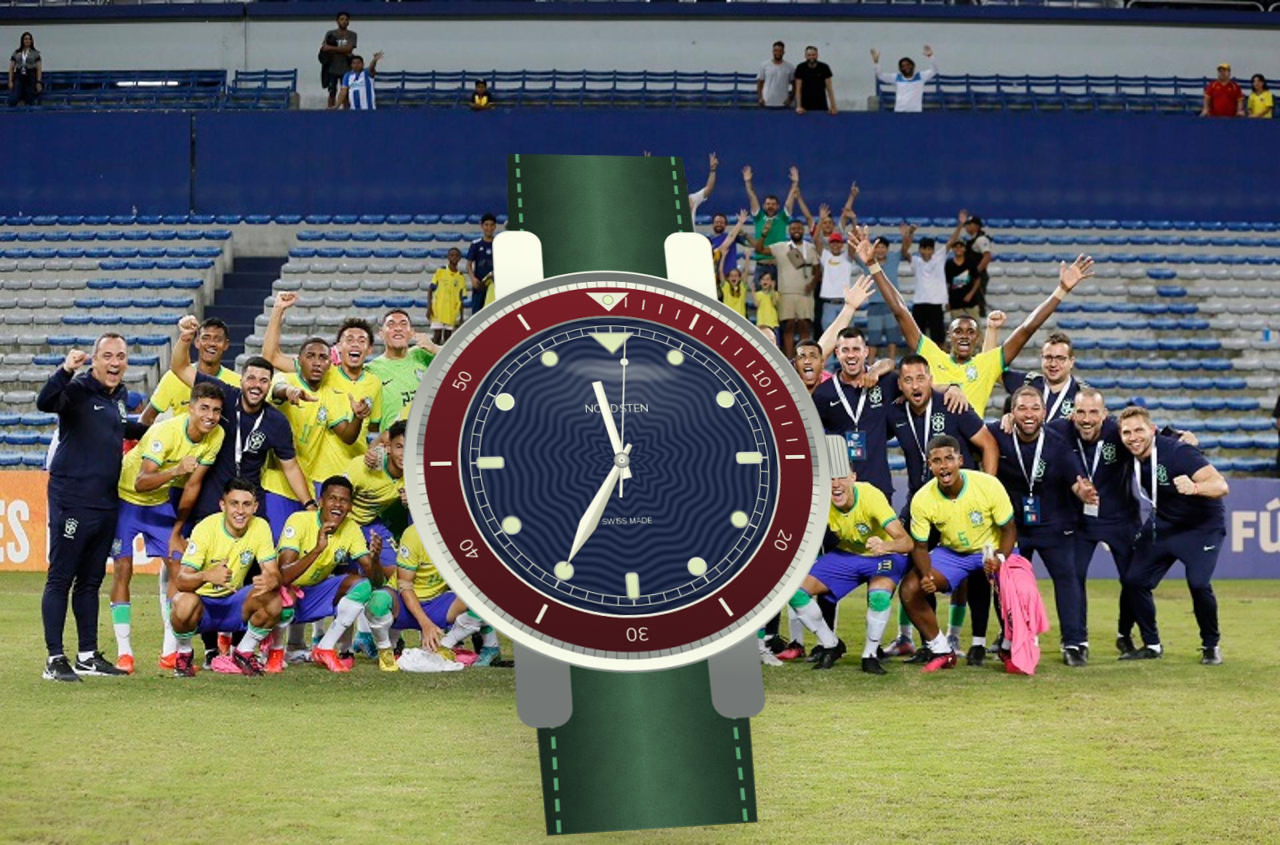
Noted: {"hour": 11, "minute": 35, "second": 1}
